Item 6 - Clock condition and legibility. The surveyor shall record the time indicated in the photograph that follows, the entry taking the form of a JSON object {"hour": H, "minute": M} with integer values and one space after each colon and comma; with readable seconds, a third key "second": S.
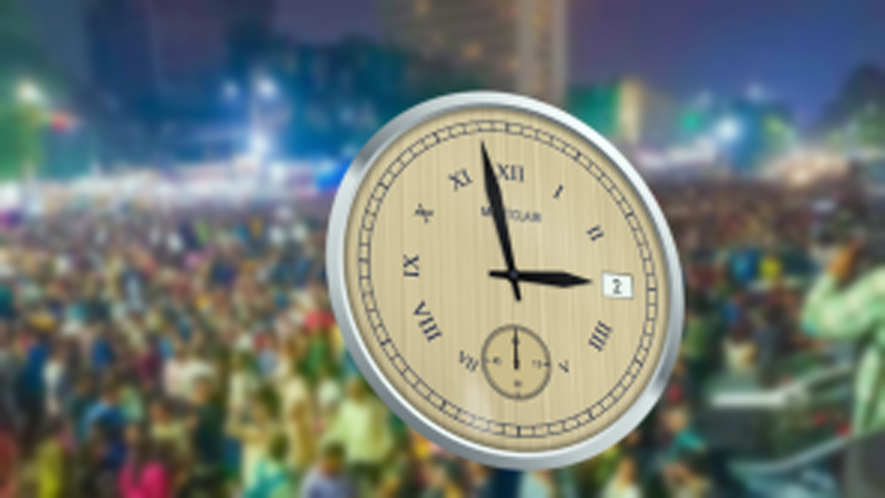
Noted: {"hour": 2, "minute": 58}
